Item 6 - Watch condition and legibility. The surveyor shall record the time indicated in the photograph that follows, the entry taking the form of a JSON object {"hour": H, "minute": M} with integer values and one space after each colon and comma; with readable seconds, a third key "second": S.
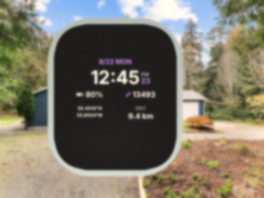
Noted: {"hour": 12, "minute": 45}
